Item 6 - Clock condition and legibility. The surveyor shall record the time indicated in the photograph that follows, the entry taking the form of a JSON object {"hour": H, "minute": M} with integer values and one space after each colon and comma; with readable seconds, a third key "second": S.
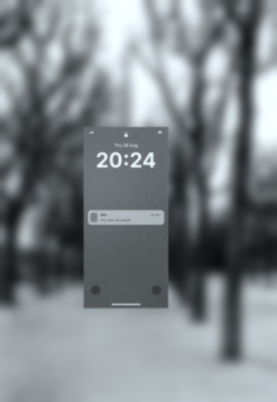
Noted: {"hour": 20, "minute": 24}
